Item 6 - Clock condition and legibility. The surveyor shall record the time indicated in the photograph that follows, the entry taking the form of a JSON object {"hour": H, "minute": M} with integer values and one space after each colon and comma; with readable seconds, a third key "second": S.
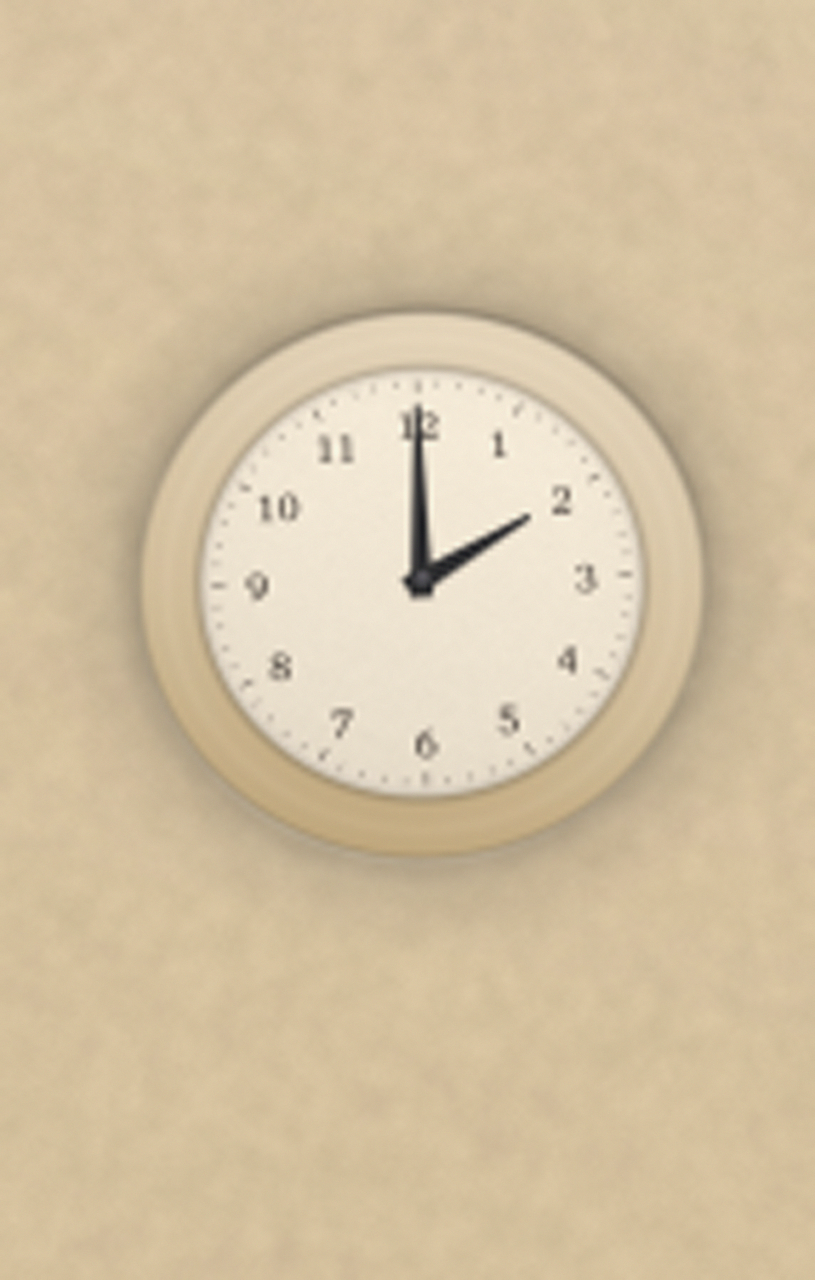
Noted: {"hour": 2, "minute": 0}
